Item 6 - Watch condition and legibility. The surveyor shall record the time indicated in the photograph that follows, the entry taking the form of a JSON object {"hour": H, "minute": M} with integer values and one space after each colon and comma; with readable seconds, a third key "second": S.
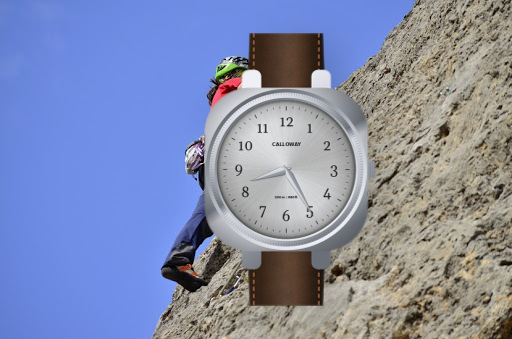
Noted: {"hour": 8, "minute": 25}
